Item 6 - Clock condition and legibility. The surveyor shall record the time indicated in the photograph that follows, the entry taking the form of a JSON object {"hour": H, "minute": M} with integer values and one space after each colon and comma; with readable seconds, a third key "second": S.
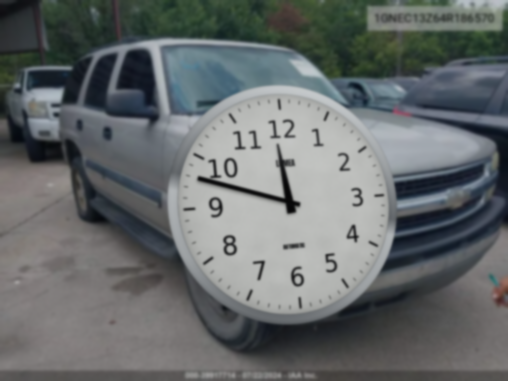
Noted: {"hour": 11, "minute": 48}
